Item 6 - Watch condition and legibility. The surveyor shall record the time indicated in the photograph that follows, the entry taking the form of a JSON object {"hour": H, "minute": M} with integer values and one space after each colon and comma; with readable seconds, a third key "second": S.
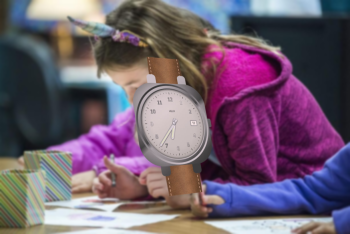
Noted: {"hour": 6, "minute": 37}
